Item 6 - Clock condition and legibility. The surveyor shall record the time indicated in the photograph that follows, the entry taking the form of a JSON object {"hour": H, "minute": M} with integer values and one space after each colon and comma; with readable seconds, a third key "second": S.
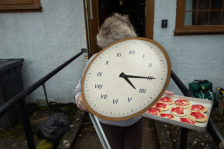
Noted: {"hour": 4, "minute": 15}
